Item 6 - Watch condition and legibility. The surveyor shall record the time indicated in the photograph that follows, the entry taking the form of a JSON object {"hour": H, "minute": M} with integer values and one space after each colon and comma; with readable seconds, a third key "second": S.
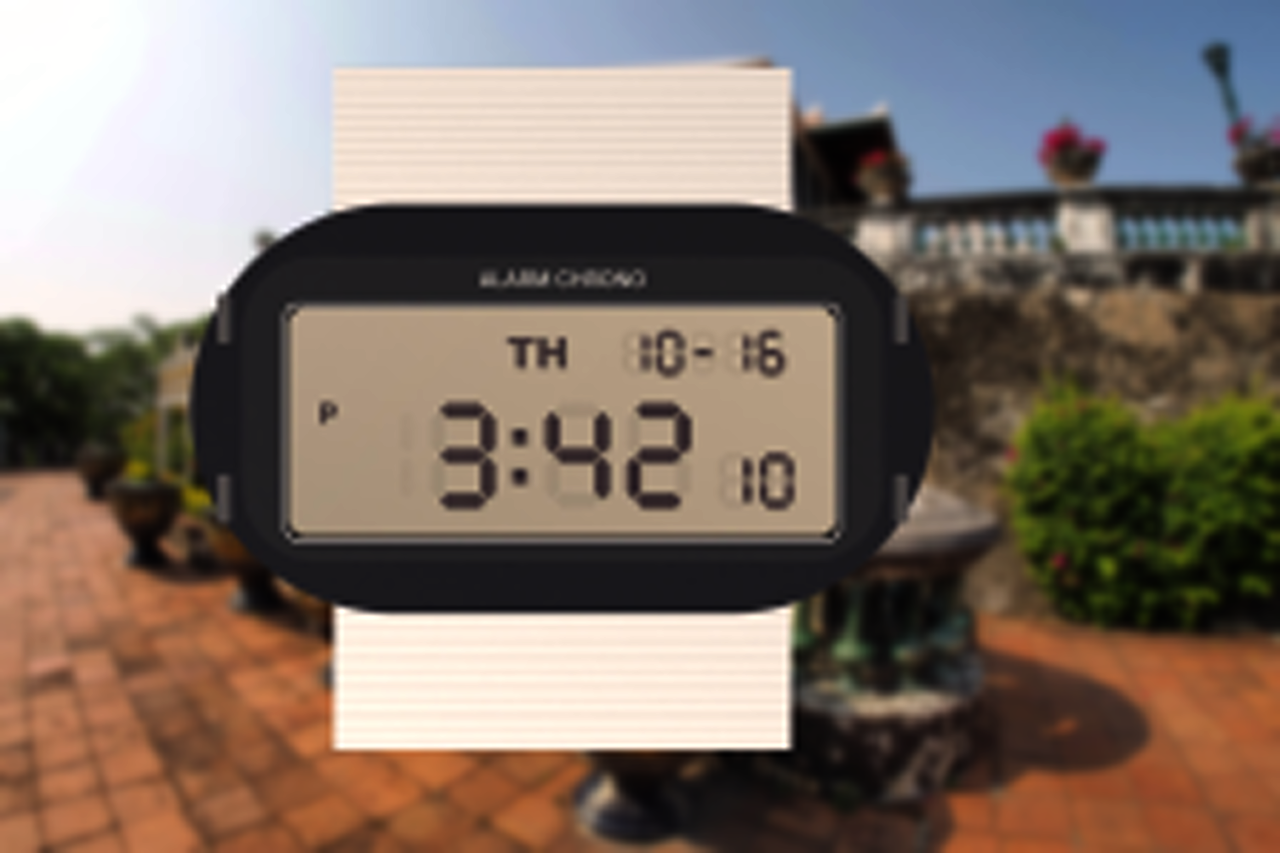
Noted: {"hour": 3, "minute": 42, "second": 10}
